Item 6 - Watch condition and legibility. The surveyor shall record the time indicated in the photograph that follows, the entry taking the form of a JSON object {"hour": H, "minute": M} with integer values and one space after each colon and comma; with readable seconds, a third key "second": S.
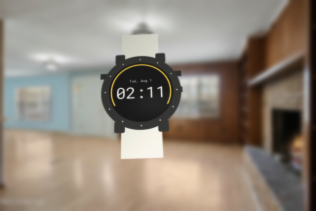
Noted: {"hour": 2, "minute": 11}
